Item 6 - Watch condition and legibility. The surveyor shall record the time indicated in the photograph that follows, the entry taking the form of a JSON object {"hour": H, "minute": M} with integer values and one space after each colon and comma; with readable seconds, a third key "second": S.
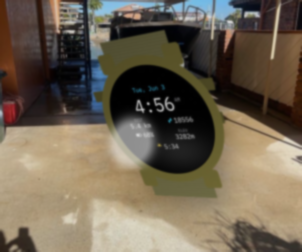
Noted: {"hour": 4, "minute": 56}
